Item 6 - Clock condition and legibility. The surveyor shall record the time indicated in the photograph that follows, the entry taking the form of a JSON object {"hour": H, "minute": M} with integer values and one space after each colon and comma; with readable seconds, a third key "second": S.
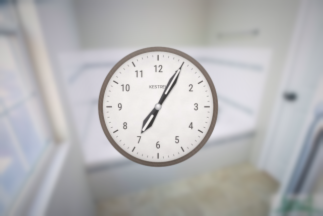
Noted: {"hour": 7, "minute": 5}
